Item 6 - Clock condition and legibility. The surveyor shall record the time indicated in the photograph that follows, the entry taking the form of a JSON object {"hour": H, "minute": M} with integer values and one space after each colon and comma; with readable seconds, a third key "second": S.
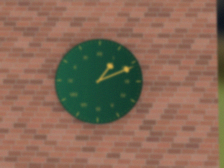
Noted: {"hour": 1, "minute": 11}
